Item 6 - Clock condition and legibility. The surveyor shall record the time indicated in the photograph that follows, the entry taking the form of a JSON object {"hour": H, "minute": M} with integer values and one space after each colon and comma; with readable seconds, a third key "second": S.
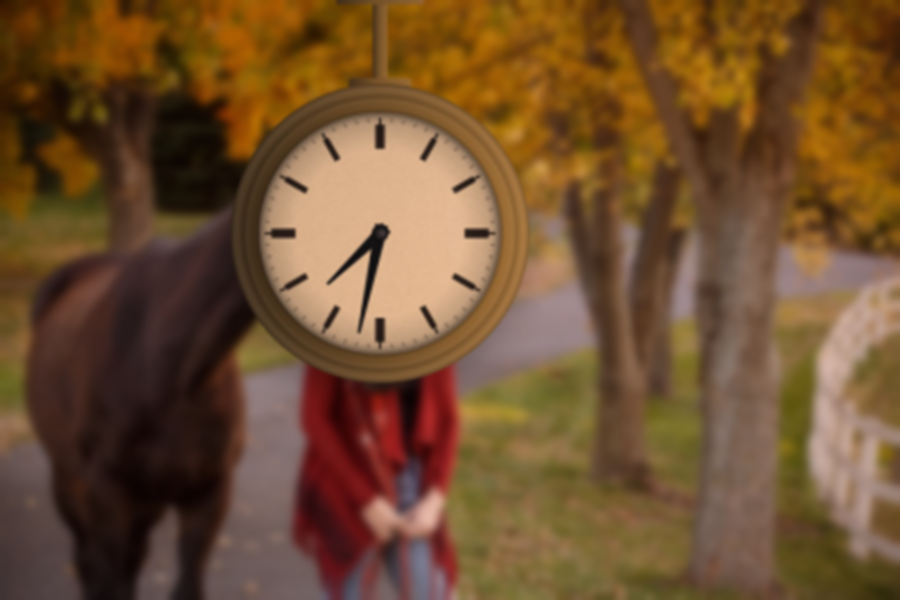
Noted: {"hour": 7, "minute": 32}
